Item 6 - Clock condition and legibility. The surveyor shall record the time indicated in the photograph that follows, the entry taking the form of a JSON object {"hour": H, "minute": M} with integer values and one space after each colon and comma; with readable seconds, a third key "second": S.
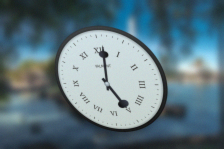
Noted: {"hour": 5, "minute": 1}
